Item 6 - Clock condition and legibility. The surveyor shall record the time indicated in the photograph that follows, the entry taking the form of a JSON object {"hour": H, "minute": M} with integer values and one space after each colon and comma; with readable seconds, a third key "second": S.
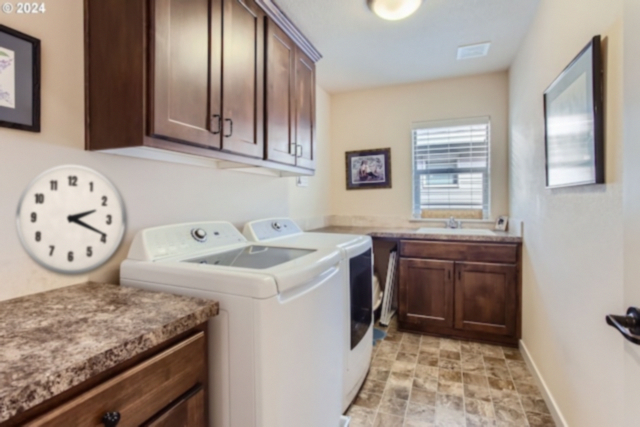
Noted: {"hour": 2, "minute": 19}
